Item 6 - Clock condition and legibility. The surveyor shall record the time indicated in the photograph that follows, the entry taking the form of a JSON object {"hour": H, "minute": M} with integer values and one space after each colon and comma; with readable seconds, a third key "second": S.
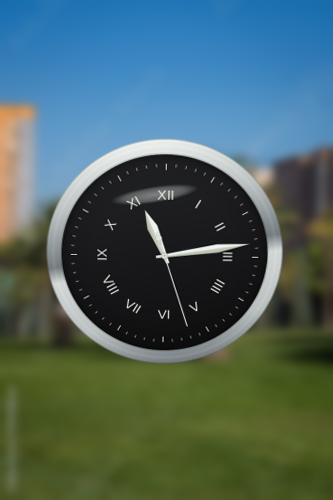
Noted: {"hour": 11, "minute": 13, "second": 27}
